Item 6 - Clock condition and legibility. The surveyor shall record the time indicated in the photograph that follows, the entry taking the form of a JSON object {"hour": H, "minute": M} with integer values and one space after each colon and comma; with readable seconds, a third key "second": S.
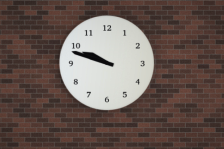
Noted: {"hour": 9, "minute": 48}
